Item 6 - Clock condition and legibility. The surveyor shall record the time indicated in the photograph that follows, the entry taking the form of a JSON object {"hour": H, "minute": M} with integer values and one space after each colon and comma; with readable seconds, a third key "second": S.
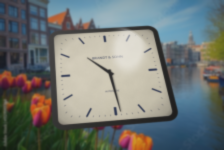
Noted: {"hour": 10, "minute": 29}
